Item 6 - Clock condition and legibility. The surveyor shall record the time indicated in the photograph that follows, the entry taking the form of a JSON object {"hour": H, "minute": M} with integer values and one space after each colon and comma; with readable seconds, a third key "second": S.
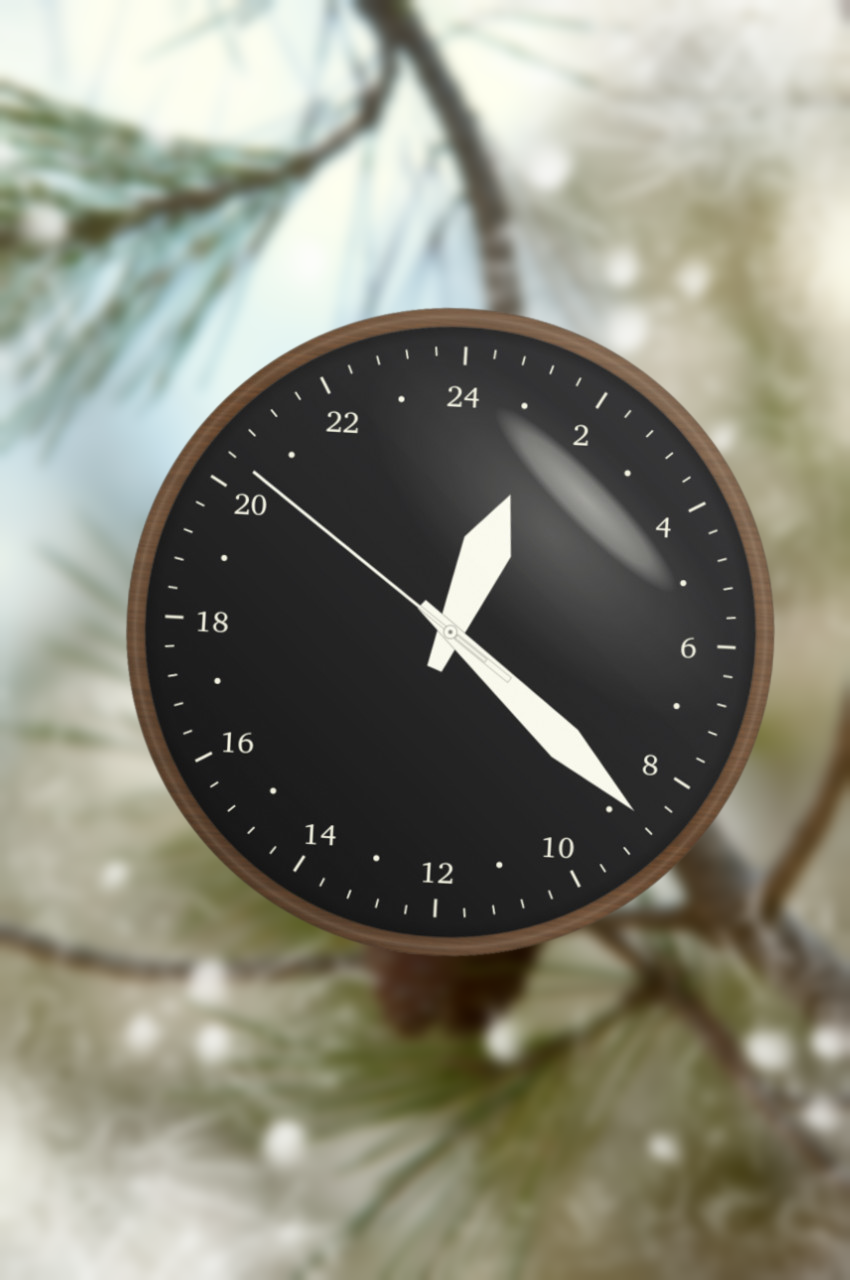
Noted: {"hour": 1, "minute": 21, "second": 51}
